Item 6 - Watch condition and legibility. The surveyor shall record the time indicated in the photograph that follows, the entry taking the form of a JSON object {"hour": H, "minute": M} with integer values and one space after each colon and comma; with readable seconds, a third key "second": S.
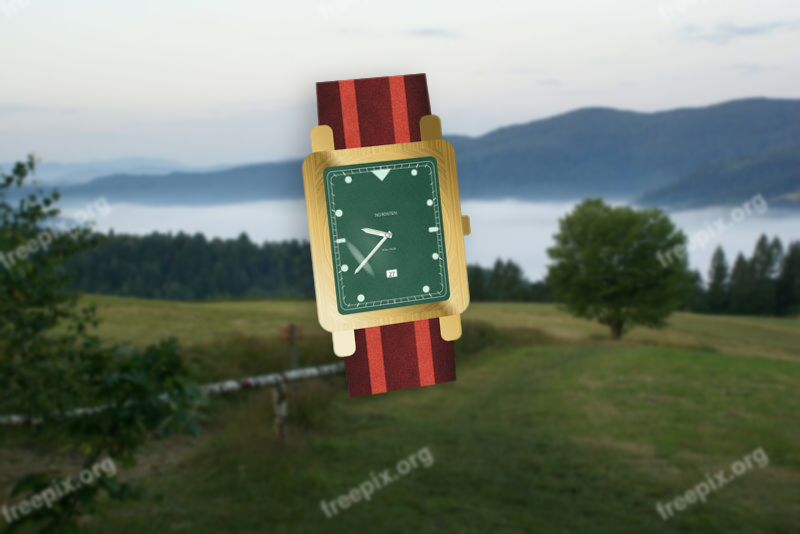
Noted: {"hour": 9, "minute": 38}
